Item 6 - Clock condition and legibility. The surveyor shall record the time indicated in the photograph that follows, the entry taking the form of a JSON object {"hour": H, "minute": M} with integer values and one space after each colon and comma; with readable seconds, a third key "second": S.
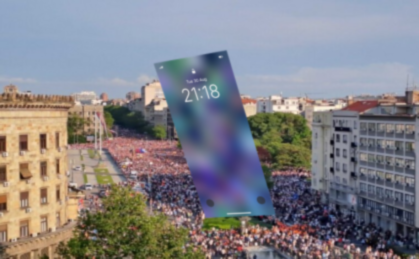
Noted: {"hour": 21, "minute": 18}
